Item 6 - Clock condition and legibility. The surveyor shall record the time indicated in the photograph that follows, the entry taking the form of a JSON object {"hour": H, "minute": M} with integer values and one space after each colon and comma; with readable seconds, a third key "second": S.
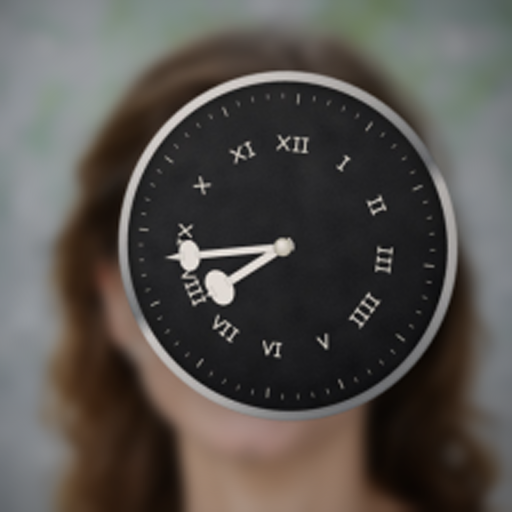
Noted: {"hour": 7, "minute": 43}
